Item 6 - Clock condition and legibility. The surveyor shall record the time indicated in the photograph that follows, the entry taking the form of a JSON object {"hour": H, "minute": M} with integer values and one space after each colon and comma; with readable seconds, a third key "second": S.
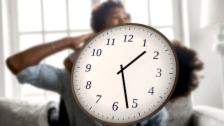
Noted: {"hour": 1, "minute": 27}
